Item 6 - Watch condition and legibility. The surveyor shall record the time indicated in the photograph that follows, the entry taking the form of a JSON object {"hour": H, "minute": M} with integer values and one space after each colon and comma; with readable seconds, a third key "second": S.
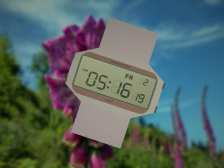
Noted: {"hour": 5, "minute": 16, "second": 19}
